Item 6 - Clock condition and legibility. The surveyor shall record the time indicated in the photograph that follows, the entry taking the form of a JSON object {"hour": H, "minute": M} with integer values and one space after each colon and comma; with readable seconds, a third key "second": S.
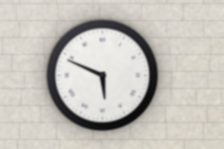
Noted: {"hour": 5, "minute": 49}
